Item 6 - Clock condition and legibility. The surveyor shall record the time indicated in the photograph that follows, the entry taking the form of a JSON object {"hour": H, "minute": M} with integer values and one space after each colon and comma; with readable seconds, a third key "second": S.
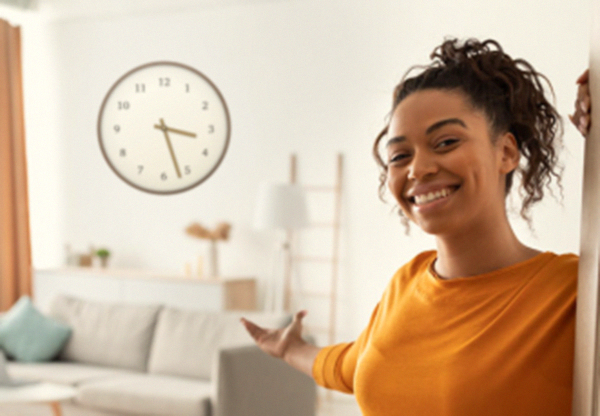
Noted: {"hour": 3, "minute": 27}
